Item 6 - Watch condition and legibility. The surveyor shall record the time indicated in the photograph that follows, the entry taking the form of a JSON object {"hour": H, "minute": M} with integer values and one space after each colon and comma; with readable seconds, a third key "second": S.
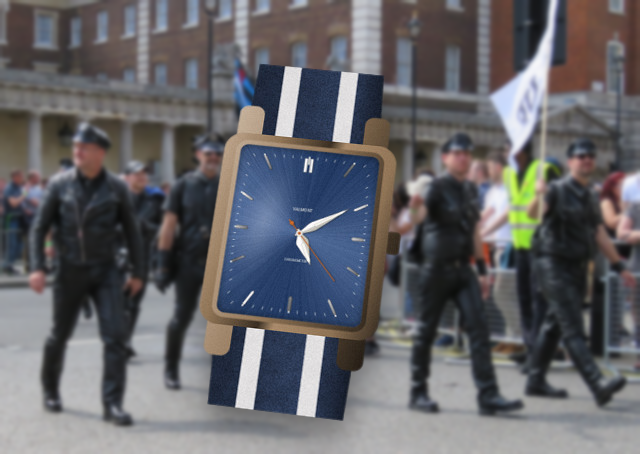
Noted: {"hour": 5, "minute": 9, "second": 23}
